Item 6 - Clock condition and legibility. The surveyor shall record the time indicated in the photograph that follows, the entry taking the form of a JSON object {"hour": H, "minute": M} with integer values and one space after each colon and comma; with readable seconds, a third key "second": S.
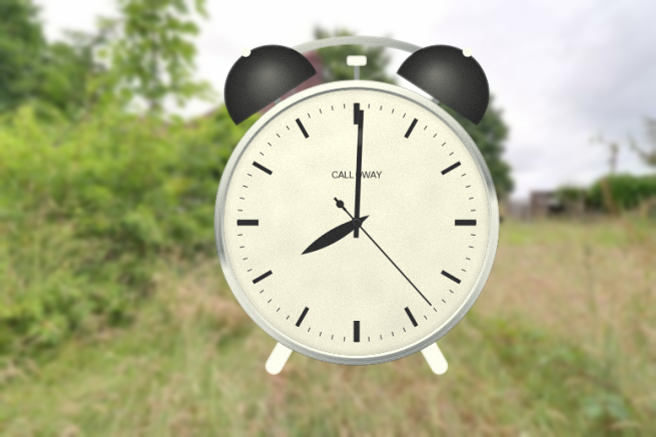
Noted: {"hour": 8, "minute": 0, "second": 23}
